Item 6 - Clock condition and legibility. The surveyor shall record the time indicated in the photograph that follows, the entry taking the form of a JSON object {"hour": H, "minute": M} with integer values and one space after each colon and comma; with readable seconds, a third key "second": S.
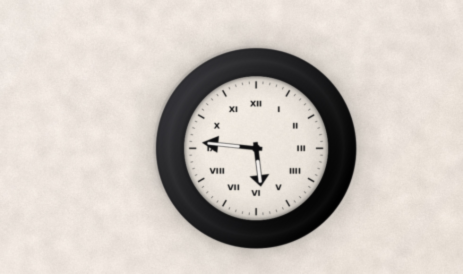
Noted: {"hour": 5, "minute": 46}
